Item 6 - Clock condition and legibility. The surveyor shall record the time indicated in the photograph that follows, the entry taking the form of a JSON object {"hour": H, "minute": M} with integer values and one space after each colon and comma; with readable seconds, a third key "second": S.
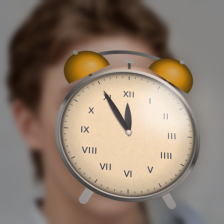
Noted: {"hour": 11, "minute": 55}
